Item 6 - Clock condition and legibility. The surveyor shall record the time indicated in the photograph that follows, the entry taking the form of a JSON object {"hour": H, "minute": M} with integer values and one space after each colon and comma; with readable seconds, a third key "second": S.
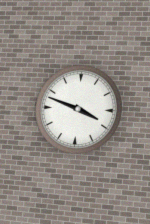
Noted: {"hour": 3, "minute": 48}
